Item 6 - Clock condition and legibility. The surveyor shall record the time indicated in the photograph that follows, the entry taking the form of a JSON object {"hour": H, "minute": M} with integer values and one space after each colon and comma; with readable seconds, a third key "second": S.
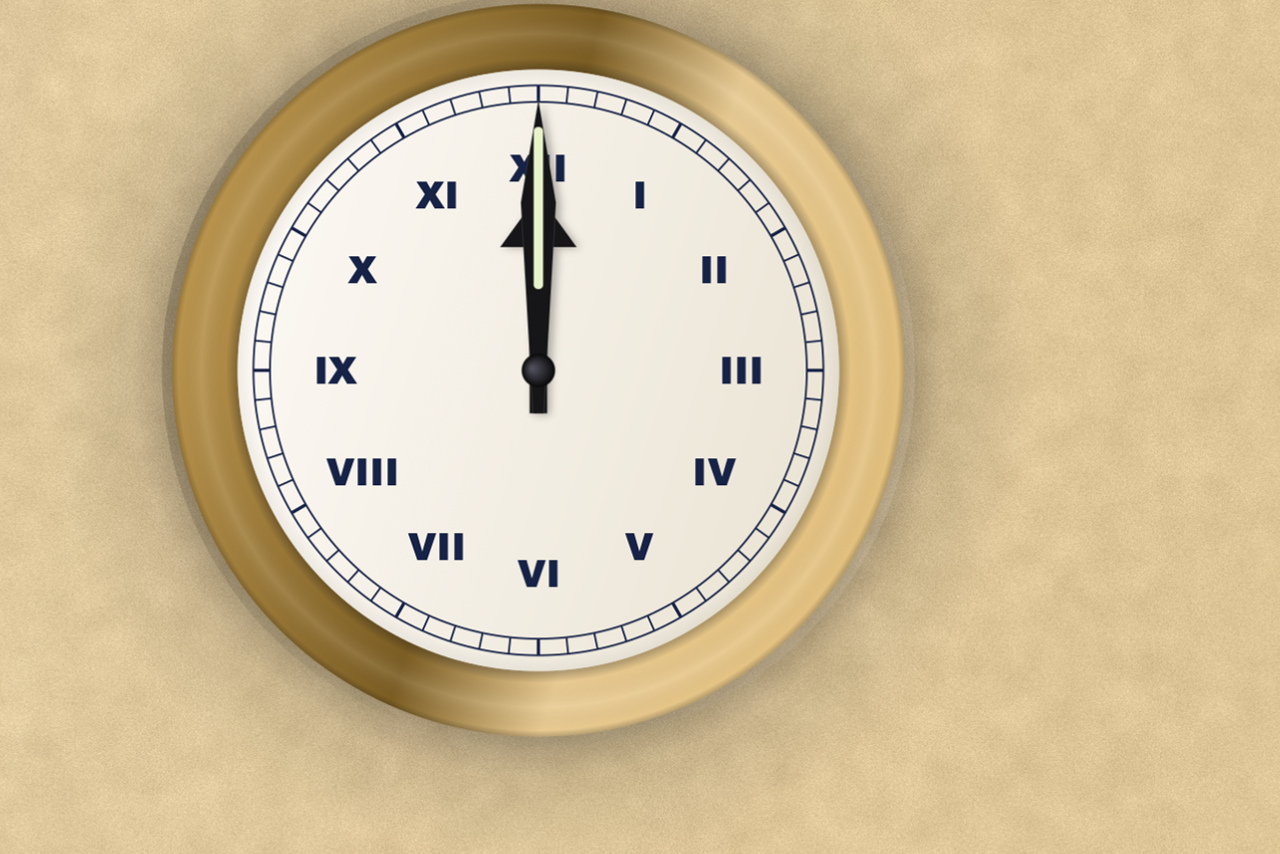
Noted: {"hour": 12, "minute": 0}
